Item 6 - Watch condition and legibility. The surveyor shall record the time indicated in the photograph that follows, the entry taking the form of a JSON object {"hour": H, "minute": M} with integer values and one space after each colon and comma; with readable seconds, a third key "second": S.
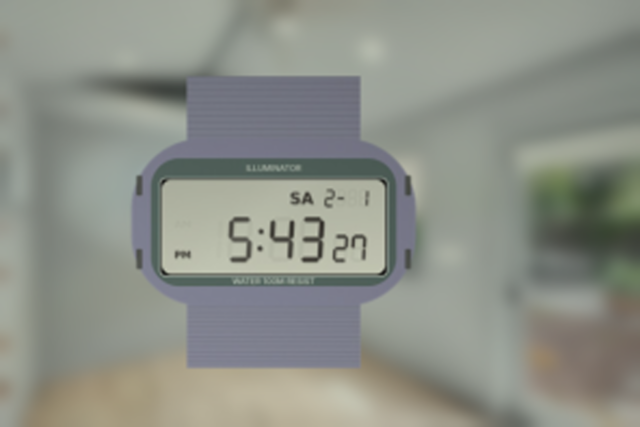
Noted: {"hour": 5, "minute": 43, "second": 27}
